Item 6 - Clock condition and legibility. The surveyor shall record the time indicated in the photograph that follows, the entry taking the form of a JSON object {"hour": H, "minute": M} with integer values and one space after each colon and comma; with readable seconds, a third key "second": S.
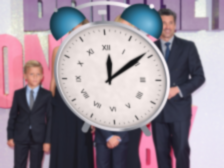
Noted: {"hour": 12, "minute": 9}
